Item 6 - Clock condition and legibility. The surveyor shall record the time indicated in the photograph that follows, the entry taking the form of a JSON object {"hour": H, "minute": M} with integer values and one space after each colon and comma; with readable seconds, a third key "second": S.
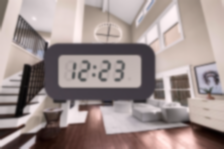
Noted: {"hour": 12, "minute": 23}
